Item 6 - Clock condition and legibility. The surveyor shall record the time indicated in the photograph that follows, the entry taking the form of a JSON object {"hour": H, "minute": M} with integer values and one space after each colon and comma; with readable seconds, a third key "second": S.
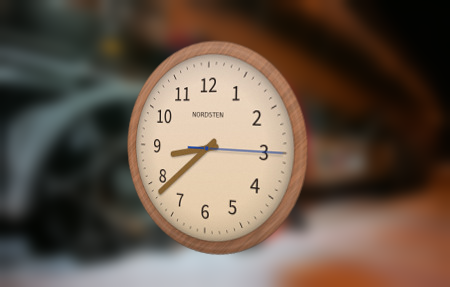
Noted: {"hour": 8, "minute": 38, "second": 15}
